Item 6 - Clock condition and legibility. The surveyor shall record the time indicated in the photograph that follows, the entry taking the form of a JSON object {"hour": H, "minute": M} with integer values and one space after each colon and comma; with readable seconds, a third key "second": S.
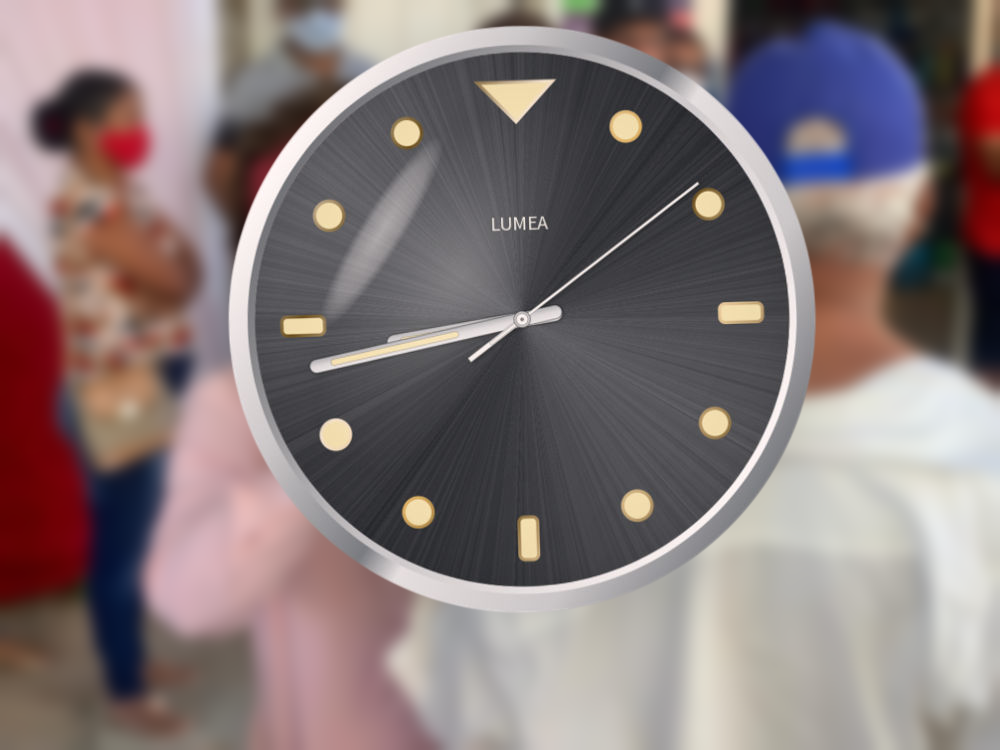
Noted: {"hour": 8, "minute": 43, "second": 9}
